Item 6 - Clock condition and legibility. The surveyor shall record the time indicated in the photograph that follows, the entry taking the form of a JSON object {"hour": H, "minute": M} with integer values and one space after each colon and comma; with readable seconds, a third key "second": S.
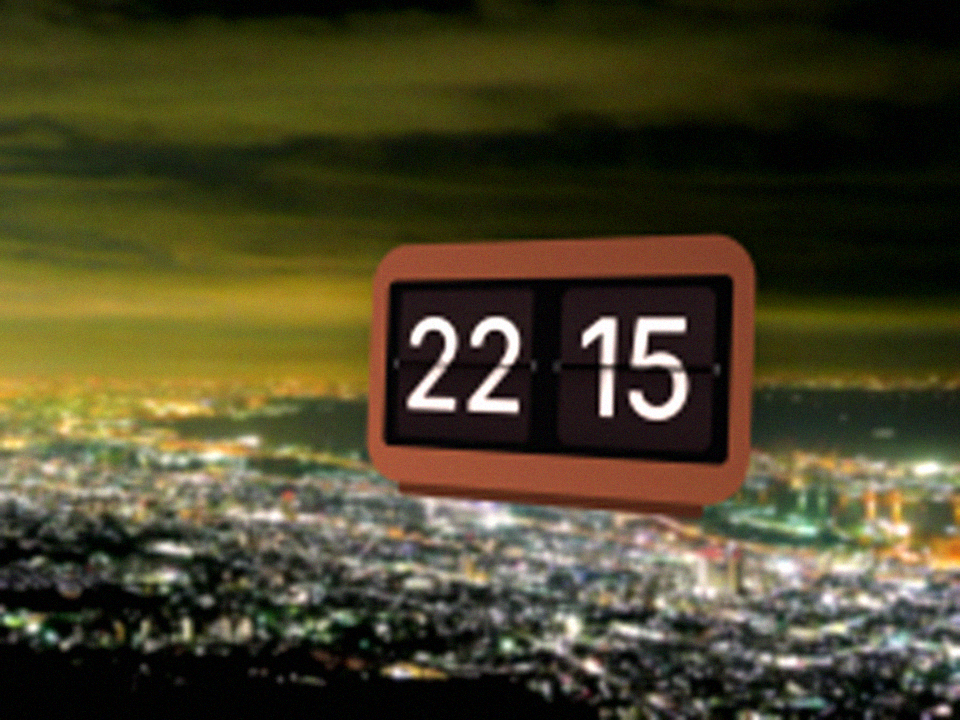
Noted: {"hour": 22, "minute": 15}
